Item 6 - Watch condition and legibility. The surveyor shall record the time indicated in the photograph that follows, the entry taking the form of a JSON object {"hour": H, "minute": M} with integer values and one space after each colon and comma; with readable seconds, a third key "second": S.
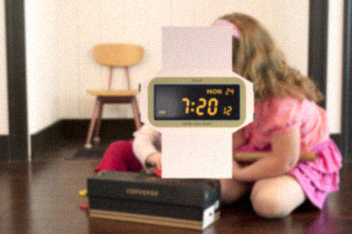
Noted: {"hour": 7, "minute": 20}
